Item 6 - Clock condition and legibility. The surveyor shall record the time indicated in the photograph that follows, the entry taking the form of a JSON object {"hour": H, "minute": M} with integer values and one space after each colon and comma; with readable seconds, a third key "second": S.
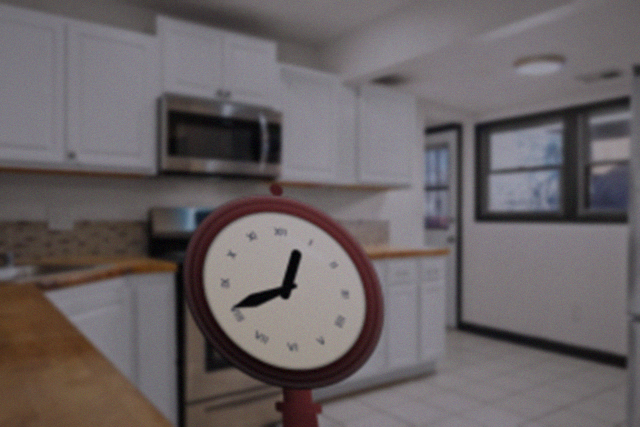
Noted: {"hour": 12, "minute": 41}
